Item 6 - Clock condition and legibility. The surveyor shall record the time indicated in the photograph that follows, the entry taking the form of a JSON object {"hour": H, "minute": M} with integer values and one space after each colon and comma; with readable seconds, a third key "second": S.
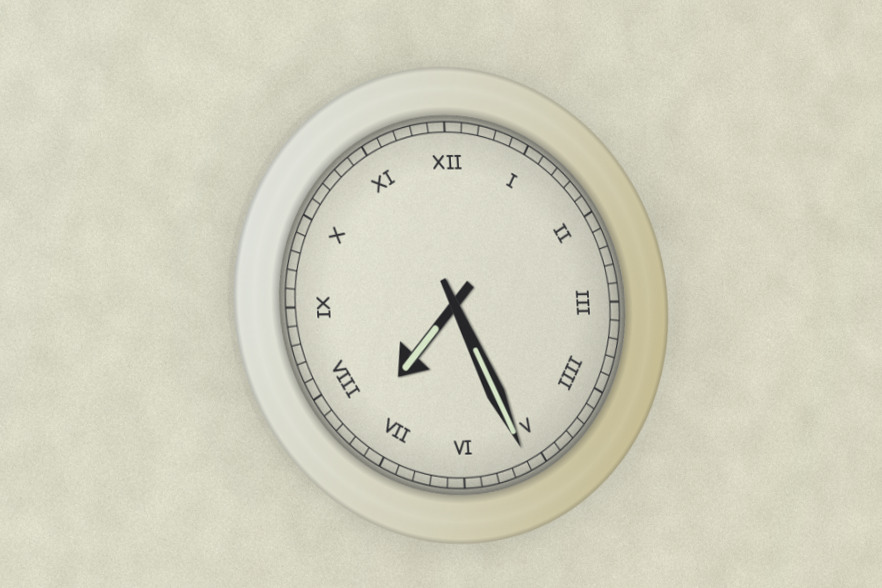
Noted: {"hour": 7, "minute": 26}
